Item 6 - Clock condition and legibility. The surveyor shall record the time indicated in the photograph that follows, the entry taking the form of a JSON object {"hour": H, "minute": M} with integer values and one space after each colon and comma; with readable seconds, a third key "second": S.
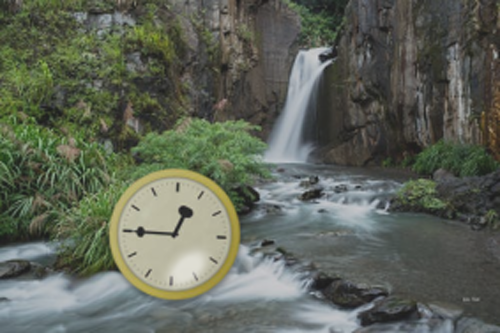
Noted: {"hour": 12, "minute": 45}
